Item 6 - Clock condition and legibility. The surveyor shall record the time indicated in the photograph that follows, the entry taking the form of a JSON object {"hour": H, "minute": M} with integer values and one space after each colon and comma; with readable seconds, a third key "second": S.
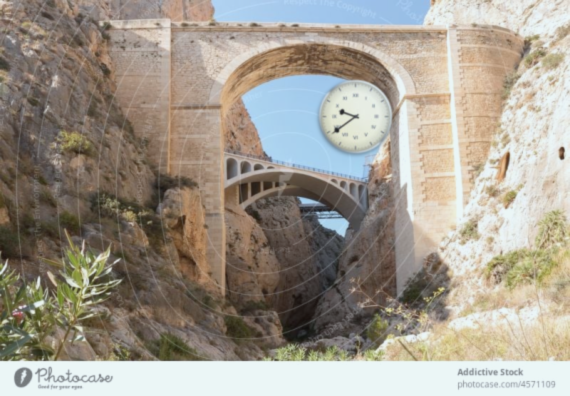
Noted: {"hour": 9, "minute": 39}
